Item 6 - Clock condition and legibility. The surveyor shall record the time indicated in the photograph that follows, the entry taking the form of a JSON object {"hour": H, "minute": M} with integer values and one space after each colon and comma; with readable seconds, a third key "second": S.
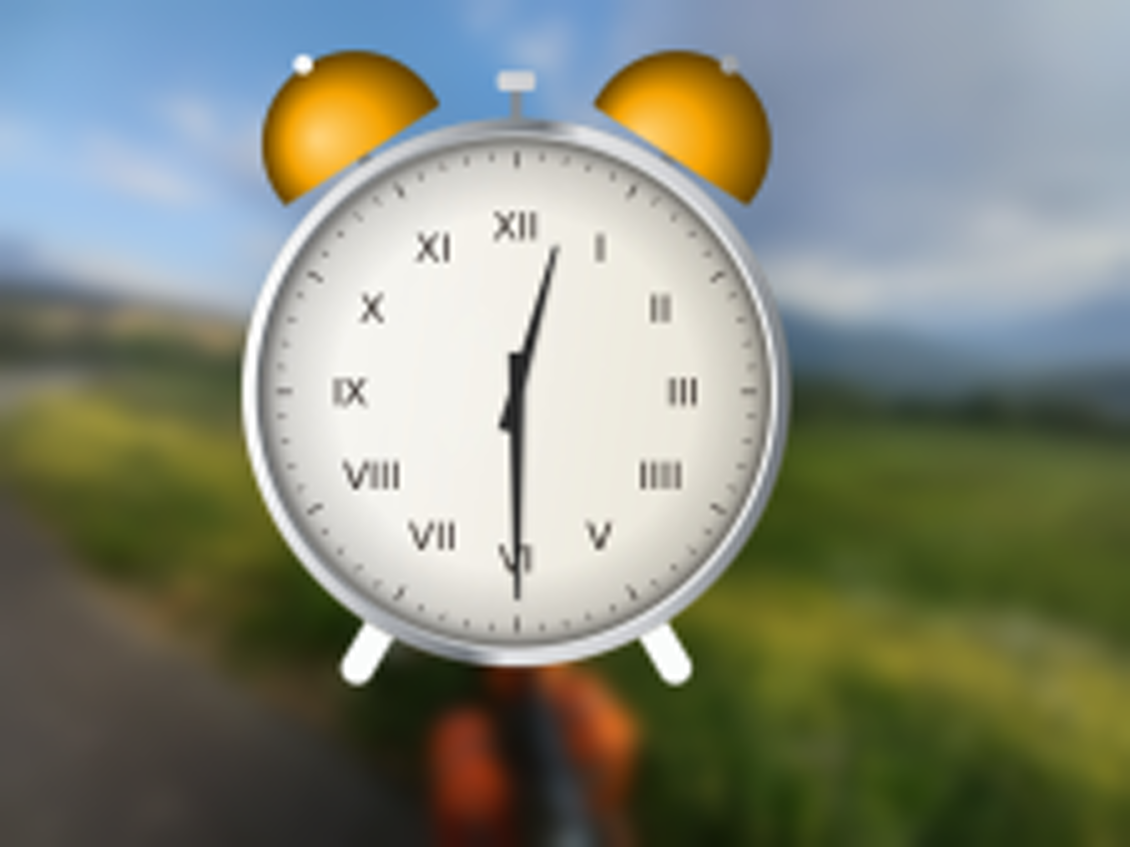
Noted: {"hour": 12, "minute": 30}
